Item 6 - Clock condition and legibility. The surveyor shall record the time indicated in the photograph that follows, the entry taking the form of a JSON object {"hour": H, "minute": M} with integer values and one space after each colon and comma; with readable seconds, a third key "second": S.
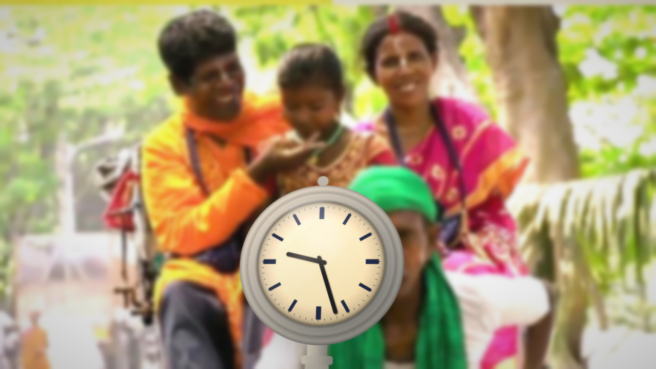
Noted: {"hour": 9, "minute": 27}
